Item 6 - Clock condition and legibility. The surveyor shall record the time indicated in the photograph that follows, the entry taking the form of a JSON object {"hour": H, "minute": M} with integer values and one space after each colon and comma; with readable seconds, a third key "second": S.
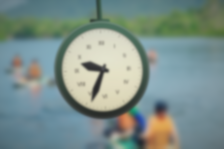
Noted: {"hour": 9, "minute": 34}
